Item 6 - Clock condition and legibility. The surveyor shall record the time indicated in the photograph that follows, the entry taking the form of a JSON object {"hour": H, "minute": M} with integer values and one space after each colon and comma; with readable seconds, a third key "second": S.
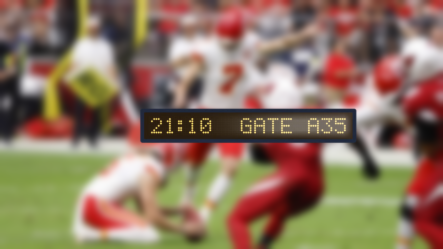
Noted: {"hour": 21, "minute": 10}
